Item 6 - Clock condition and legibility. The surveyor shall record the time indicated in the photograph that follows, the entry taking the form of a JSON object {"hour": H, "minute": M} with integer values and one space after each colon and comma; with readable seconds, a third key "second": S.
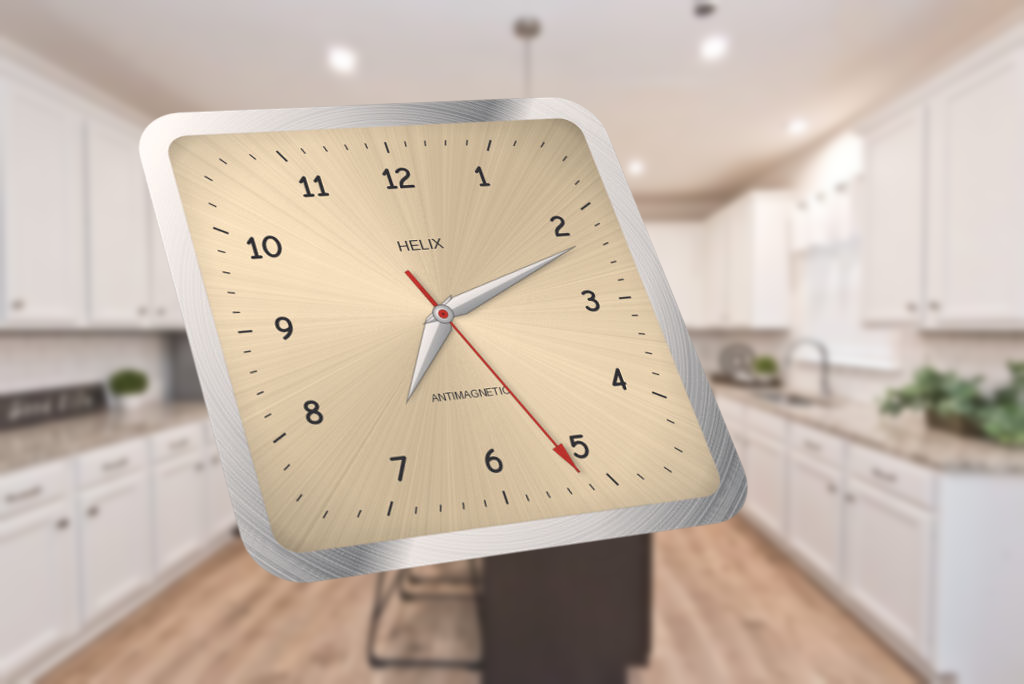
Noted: {"hour": 7, "minute": 11, "second": 26}
